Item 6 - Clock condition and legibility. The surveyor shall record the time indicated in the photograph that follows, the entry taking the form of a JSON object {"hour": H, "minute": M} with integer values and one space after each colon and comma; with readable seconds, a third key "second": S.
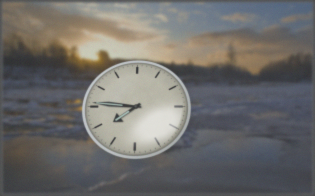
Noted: {"hour": 7, "minute": 46}
